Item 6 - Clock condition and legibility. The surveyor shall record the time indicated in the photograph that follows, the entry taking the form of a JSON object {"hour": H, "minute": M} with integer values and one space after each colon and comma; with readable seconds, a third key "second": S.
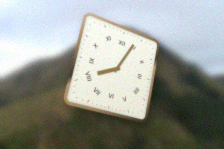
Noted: {"hour": 8, "minute": 4}
